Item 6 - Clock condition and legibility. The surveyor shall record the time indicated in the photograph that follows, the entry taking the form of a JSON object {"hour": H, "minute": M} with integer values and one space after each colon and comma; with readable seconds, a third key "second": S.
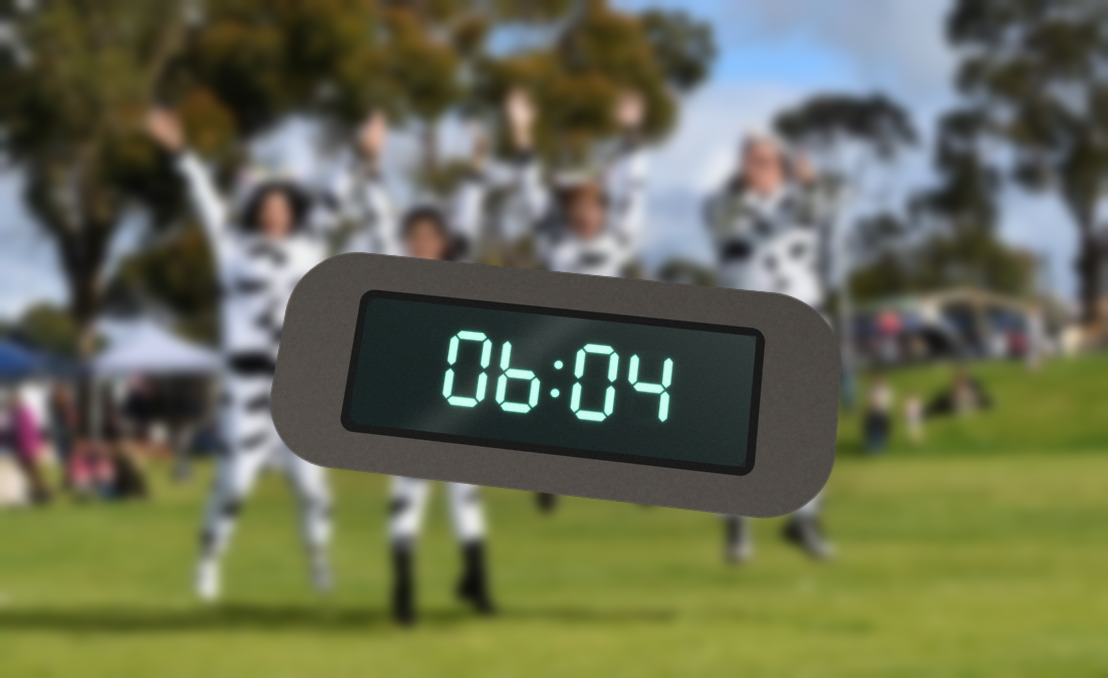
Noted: {"hour": 6, "minute": 4}
